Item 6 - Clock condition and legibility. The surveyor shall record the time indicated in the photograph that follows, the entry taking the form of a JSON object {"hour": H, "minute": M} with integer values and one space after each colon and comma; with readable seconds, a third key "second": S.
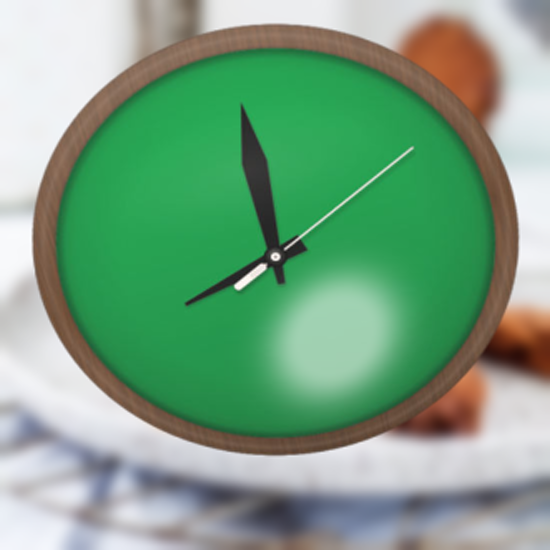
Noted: {"hour": 7, "minute": 58, "second": 8}
